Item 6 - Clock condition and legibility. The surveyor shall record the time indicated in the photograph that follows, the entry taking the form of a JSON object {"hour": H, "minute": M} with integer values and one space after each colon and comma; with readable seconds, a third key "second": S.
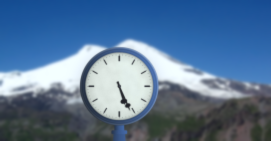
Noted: {"hour": 5, "minute": 26}
